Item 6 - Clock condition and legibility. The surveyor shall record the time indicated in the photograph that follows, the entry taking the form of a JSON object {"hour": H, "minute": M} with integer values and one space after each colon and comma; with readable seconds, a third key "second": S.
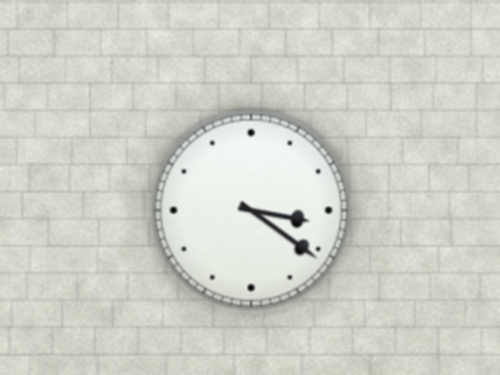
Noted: {"hour": 3, "minute": 21}
